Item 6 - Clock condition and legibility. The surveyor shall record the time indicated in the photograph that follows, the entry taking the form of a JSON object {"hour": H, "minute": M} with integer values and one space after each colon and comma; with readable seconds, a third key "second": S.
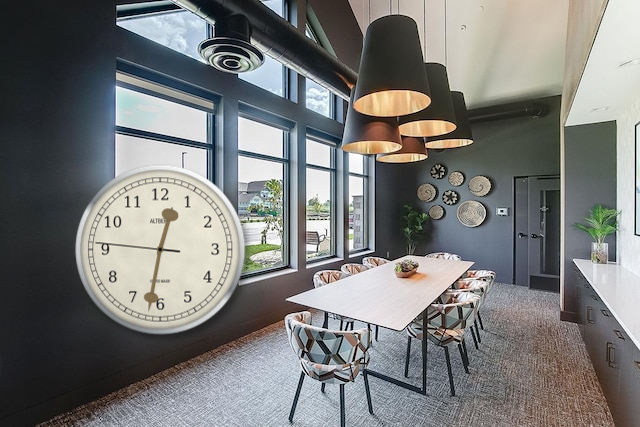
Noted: {"hour": 12, "minute": 31, "second": 46}
